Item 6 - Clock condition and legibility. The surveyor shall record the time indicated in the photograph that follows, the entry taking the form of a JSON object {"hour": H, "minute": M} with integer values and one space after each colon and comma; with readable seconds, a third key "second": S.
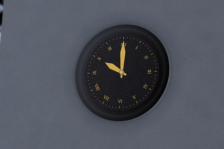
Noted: {"hour": 10, "minute": 0}
